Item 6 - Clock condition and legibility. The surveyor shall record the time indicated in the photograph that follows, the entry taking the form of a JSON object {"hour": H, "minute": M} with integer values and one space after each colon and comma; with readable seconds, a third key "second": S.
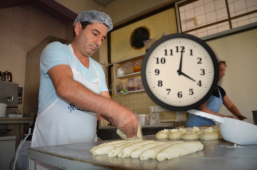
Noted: {"hour": 4, "minute": 1}
